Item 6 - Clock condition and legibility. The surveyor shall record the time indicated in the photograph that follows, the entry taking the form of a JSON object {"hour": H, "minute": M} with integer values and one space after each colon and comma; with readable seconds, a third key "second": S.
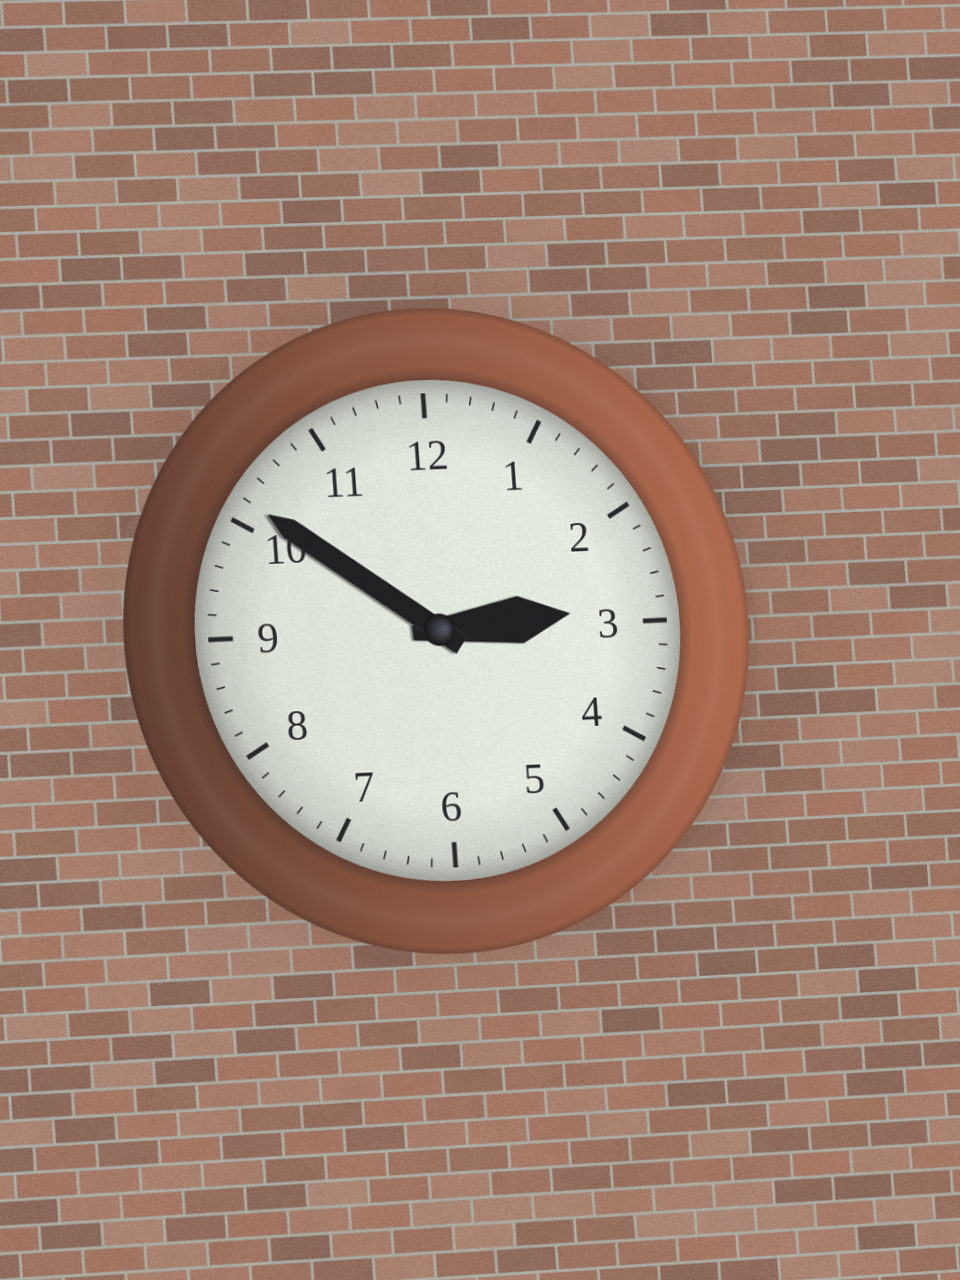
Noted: {"hour": 2, "minute": 51}
